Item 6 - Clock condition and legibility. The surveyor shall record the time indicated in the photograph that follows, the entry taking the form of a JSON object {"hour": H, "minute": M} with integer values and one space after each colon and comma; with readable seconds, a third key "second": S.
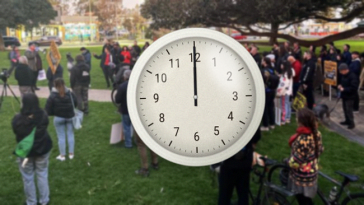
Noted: {"hour": 12, "minute": 0}
